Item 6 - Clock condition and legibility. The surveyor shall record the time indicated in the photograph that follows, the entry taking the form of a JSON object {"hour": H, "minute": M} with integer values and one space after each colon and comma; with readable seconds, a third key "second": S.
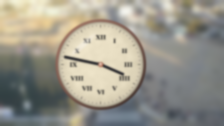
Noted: {"hour": 3, "minute": 47}
